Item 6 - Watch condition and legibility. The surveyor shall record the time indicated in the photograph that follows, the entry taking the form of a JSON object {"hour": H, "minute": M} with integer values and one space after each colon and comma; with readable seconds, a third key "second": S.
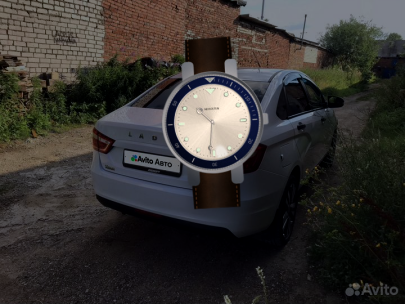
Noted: {"hour": 10, "minute": 31}
